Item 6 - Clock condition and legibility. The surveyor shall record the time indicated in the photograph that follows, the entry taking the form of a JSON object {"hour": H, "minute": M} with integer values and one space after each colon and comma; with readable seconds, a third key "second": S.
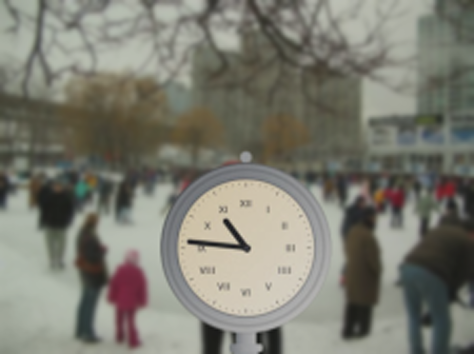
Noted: {"hour": 10, "minute": 46}
